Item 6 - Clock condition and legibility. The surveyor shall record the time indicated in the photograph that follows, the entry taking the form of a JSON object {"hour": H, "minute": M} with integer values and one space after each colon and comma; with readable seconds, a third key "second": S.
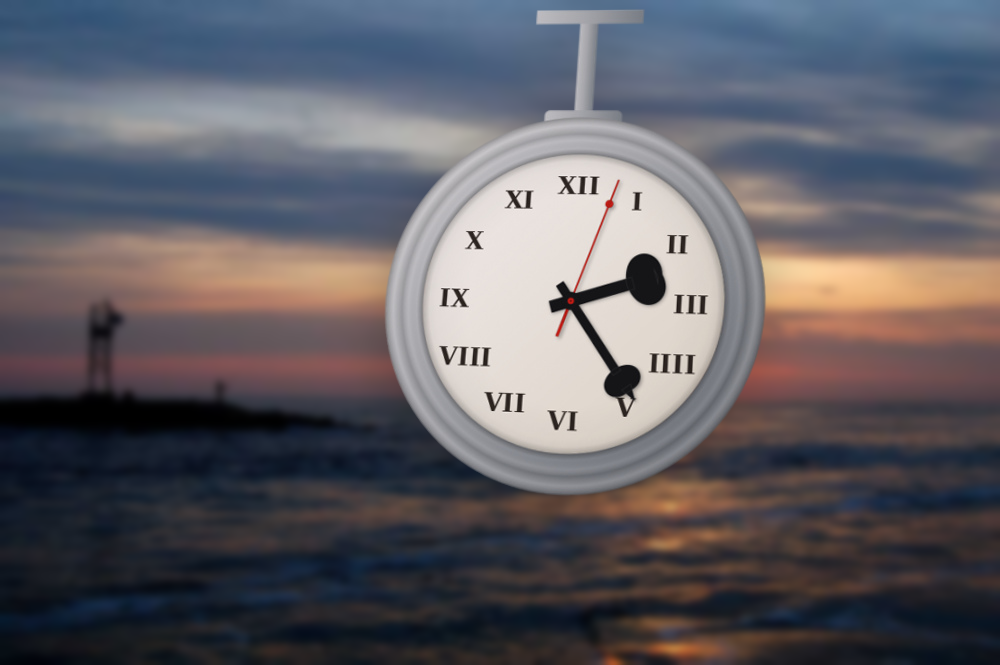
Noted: {"hour": 2, "minute": 24, "second": 3}
